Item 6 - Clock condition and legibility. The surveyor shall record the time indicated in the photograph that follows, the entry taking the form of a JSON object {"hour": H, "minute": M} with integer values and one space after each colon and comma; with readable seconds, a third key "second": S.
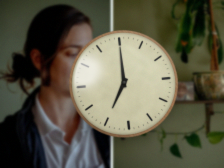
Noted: {"hour": 7, "minute": 0}
